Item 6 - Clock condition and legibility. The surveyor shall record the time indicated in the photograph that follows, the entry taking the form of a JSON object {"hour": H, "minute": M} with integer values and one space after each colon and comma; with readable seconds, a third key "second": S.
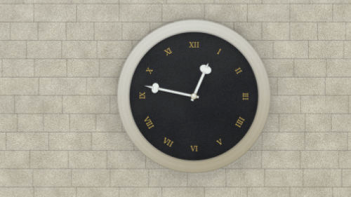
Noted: {"hour": 12, "minute": 47}
